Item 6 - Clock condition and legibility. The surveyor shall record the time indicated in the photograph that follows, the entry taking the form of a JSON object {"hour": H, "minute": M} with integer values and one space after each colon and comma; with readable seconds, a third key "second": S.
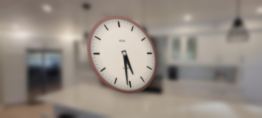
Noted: {"hour": 5, "minute": 31}
